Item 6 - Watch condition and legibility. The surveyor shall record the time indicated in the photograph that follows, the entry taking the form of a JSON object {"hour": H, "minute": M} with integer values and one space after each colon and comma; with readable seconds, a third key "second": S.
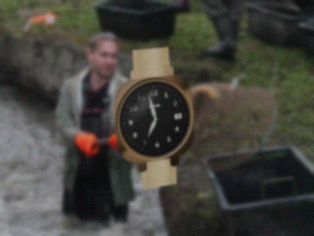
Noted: {"hour": 6, "minute": 58}
